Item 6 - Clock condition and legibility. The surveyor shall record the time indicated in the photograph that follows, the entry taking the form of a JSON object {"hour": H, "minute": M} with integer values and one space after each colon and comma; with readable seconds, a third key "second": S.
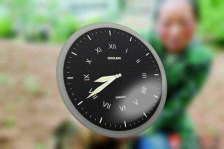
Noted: {"hour": 8, "minute": 40}
